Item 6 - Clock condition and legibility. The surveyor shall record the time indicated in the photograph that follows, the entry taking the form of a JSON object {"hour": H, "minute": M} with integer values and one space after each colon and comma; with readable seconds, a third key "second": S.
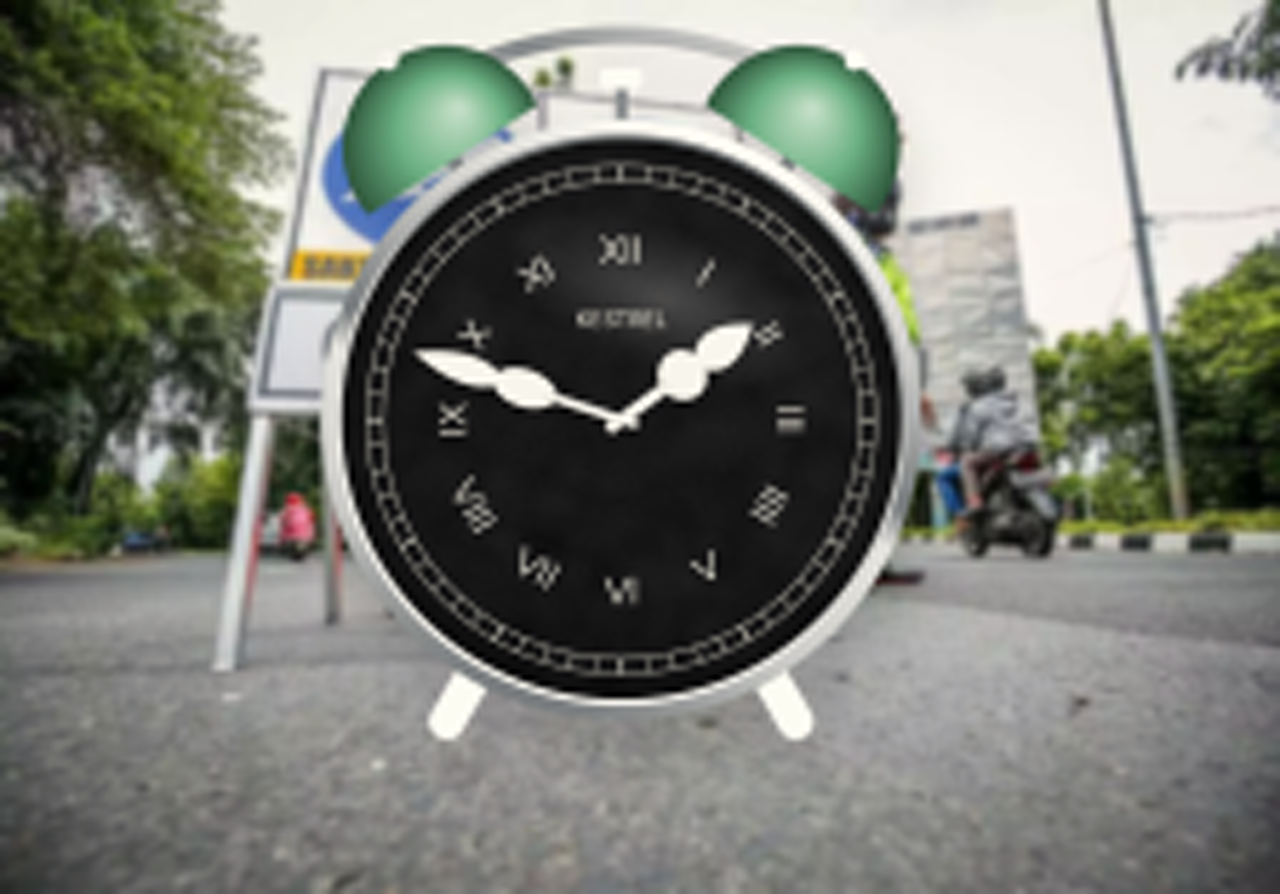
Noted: {"hour": 1, "minute": 48}
